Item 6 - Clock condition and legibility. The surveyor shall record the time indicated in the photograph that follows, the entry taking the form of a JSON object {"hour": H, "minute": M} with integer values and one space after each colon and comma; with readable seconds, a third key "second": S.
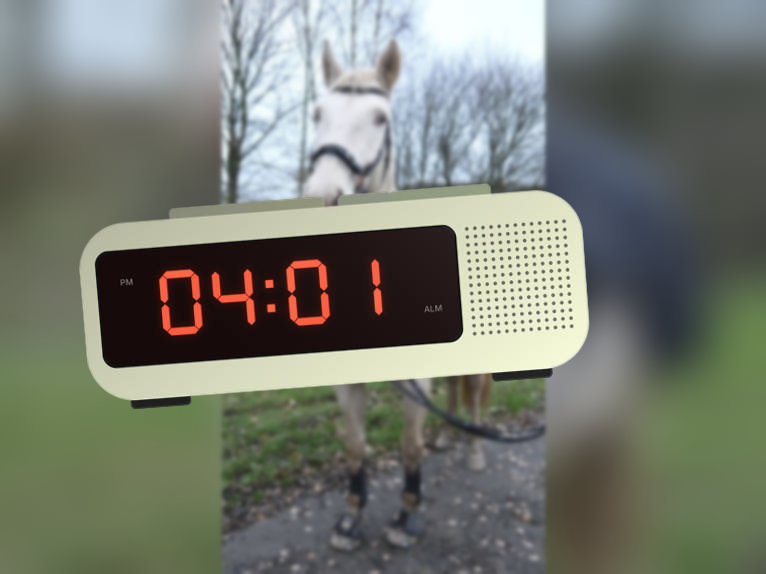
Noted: {"hour": 4, "minute": 1}
